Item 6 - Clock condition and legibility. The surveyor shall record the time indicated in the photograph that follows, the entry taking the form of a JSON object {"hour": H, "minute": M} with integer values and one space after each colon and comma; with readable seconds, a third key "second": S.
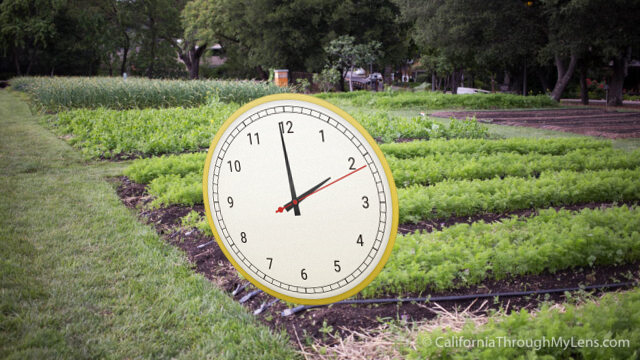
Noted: {"hour": 1, "minute": 59, "second": 11}
